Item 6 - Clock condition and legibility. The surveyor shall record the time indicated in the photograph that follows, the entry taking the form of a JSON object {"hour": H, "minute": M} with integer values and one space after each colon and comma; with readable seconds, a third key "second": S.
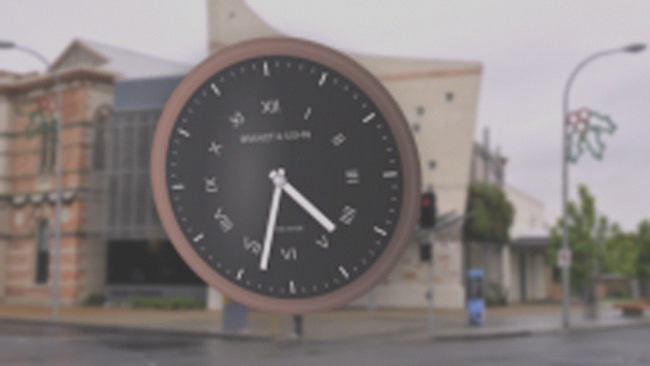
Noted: {"hour": 4, "minute": 33}
